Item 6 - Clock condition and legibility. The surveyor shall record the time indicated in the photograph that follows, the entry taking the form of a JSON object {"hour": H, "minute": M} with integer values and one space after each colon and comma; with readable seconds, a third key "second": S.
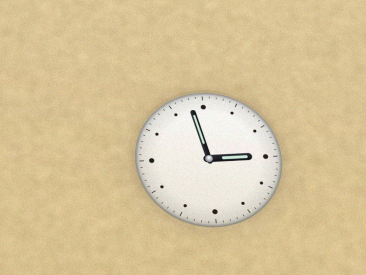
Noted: {"hour": 2, "minute": 58}
